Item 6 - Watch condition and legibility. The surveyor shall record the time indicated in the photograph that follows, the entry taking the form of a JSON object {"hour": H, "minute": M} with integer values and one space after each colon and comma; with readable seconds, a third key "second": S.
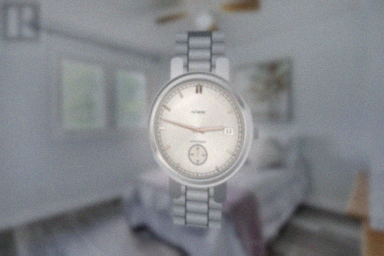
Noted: {"hour": 2, "minute": 47}
